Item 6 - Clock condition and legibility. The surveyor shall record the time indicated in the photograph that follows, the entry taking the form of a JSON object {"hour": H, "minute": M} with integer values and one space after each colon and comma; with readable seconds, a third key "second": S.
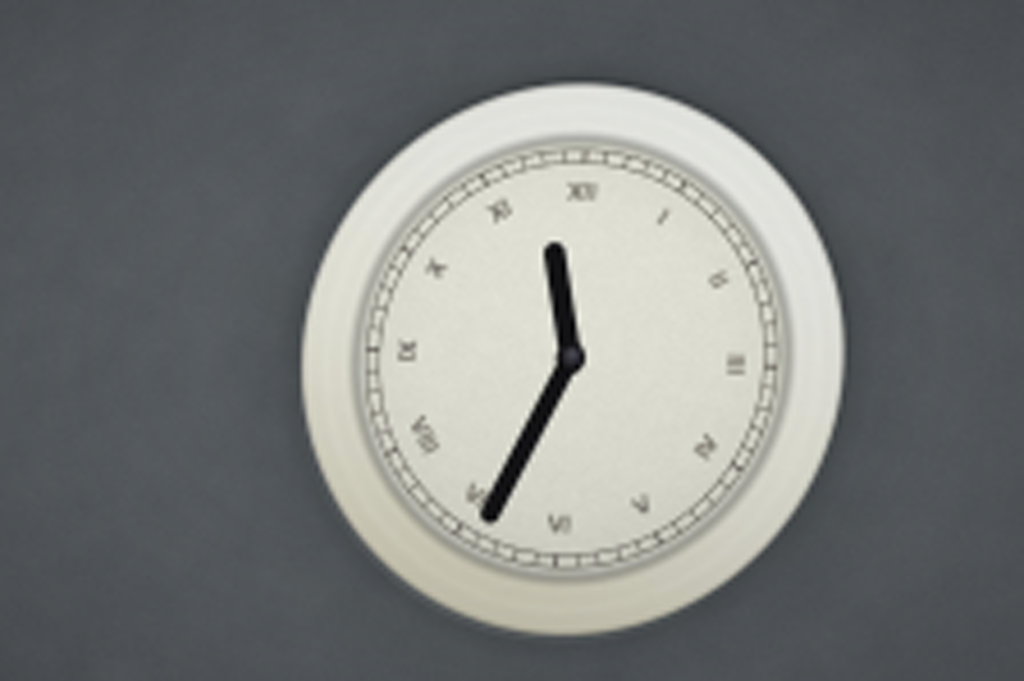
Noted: {"hour": 11, "minute": 34}
